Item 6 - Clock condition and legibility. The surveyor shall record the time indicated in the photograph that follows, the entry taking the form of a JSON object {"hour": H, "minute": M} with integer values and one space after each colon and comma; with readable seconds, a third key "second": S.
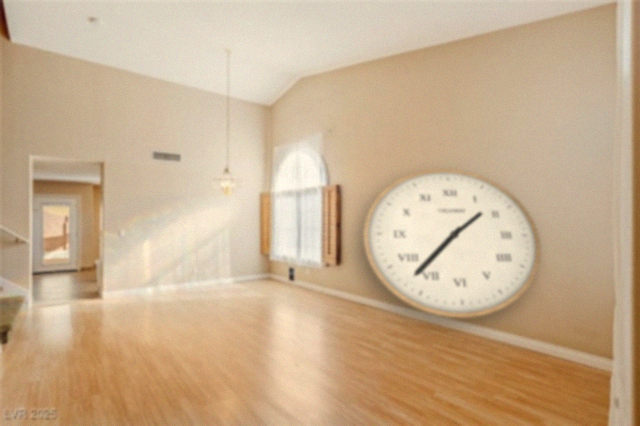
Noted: {"hour": 1, "minute": 37}
